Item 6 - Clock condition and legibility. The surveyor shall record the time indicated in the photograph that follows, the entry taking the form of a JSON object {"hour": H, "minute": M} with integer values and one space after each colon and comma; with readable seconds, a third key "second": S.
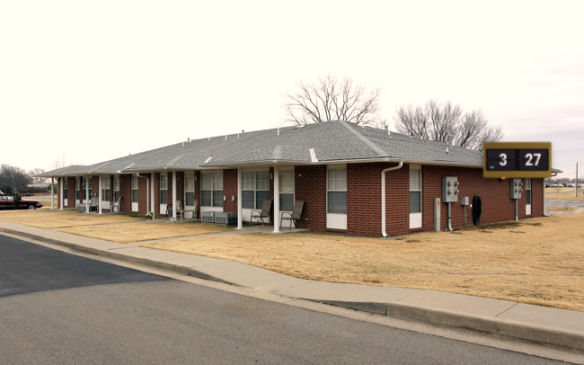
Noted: {"hour": 3, "minute": 27}
